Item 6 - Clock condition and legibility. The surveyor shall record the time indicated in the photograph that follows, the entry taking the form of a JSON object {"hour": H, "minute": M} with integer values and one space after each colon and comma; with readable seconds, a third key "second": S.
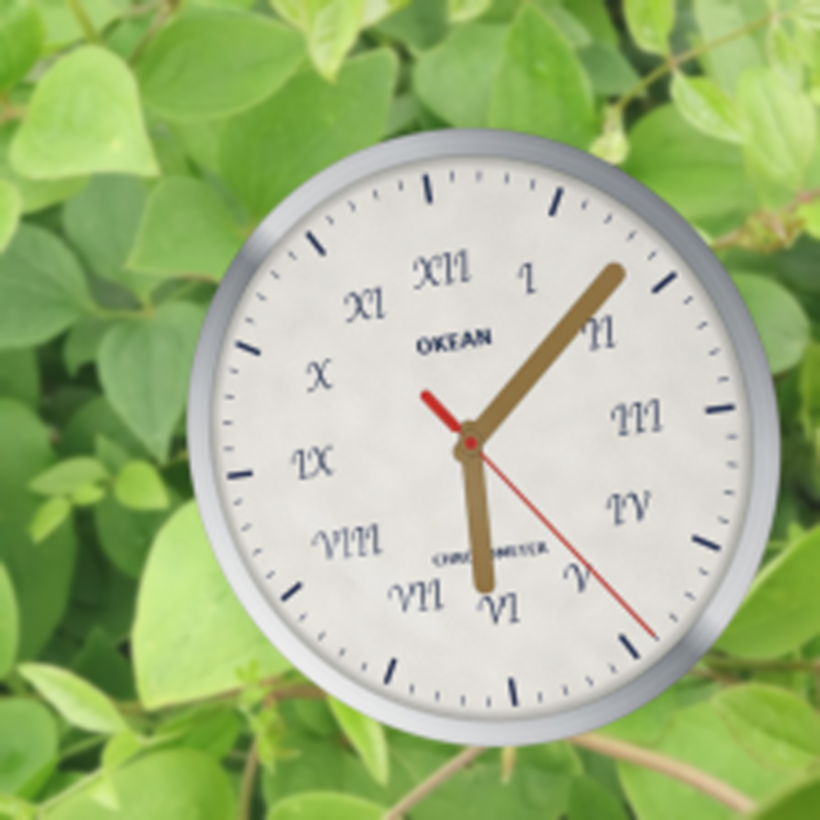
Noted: {"hour": 6, "minute": 8, "second": 24}
